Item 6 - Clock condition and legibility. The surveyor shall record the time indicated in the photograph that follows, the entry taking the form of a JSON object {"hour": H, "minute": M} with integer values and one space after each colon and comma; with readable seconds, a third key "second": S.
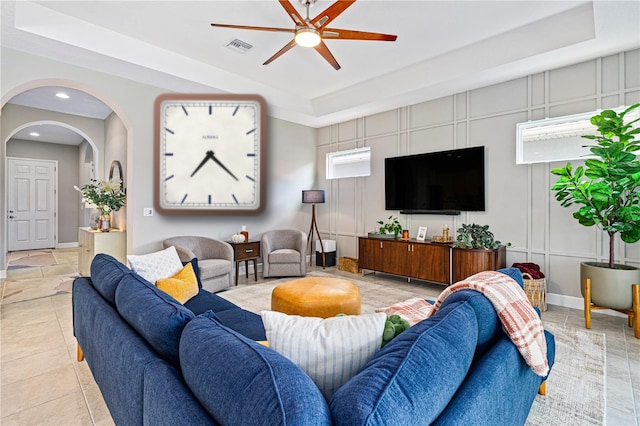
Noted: {"hour": 7, "minute": 22}
